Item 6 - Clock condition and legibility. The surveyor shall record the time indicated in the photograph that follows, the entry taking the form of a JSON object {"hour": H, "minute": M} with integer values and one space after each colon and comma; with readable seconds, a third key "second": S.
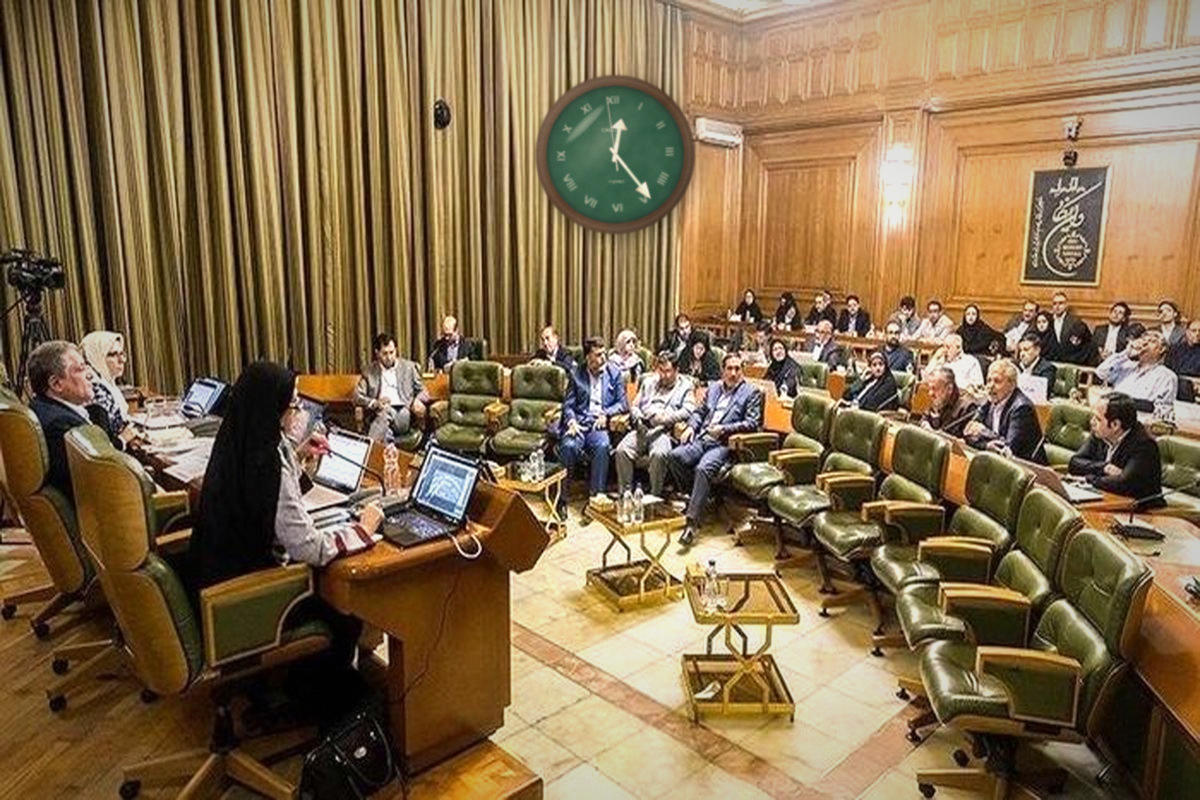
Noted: {"hour": 12, "minute": 23, "second": 59}
